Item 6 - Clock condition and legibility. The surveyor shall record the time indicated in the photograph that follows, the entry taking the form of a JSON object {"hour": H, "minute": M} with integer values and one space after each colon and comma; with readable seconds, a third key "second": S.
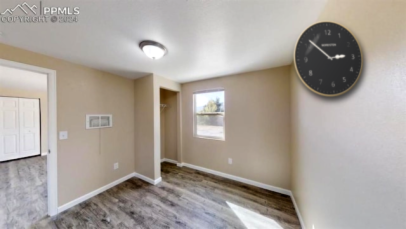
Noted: {"hour": 2, "minute": 52}
